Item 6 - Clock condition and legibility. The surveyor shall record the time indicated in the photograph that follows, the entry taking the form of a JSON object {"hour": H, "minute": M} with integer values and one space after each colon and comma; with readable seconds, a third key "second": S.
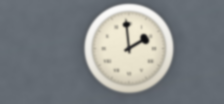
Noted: {"hour": 1, "minute": 59}
